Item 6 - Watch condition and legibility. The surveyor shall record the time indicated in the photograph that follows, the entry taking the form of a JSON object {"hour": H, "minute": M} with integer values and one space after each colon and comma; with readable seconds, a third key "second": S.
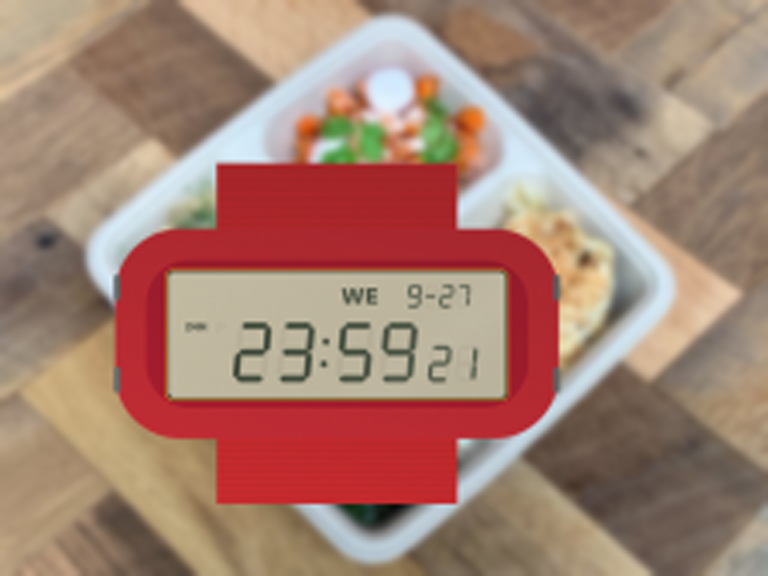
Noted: {"hour": 23, "minute": 59, "second": 21}
